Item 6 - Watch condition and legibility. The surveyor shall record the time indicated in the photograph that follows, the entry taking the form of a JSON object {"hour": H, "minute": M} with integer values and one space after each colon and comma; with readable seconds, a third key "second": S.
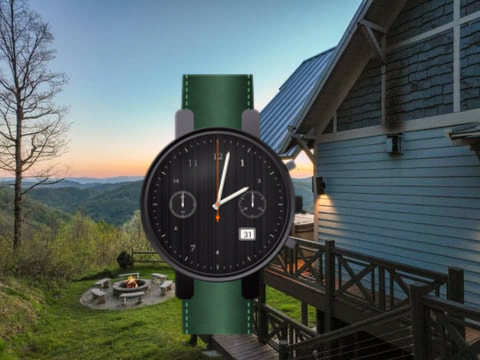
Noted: {"hour": 2, "minute": 2}
